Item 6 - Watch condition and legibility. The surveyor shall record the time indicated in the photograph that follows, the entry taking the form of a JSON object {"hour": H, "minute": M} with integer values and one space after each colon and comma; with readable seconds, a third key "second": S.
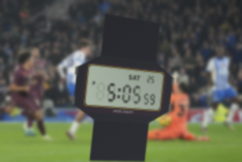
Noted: {"hour": 5, "minute": 5, "second": 59}
